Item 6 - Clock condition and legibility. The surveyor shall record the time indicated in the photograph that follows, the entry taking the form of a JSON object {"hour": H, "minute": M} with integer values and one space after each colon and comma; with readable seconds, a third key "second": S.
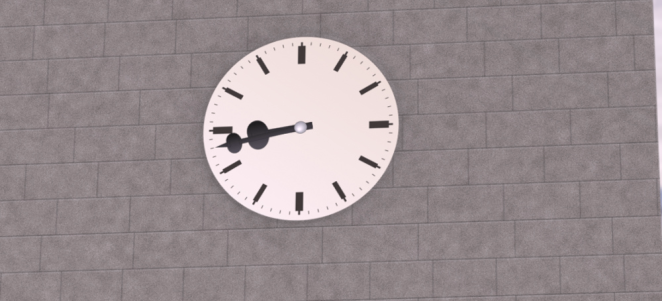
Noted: {"hour": 8, "minute": 43}
